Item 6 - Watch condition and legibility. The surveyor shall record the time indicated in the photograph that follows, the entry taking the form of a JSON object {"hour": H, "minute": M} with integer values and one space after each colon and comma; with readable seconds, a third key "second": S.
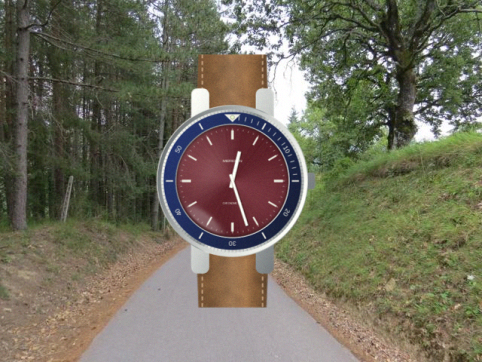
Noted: {"hour": 12, "minute": 27}
